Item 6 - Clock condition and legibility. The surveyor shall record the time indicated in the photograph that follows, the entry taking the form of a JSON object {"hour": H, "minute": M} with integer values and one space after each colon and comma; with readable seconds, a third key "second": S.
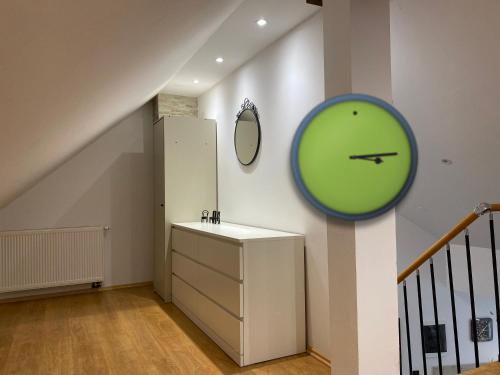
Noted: {"hour": 3, "minute": 14}
